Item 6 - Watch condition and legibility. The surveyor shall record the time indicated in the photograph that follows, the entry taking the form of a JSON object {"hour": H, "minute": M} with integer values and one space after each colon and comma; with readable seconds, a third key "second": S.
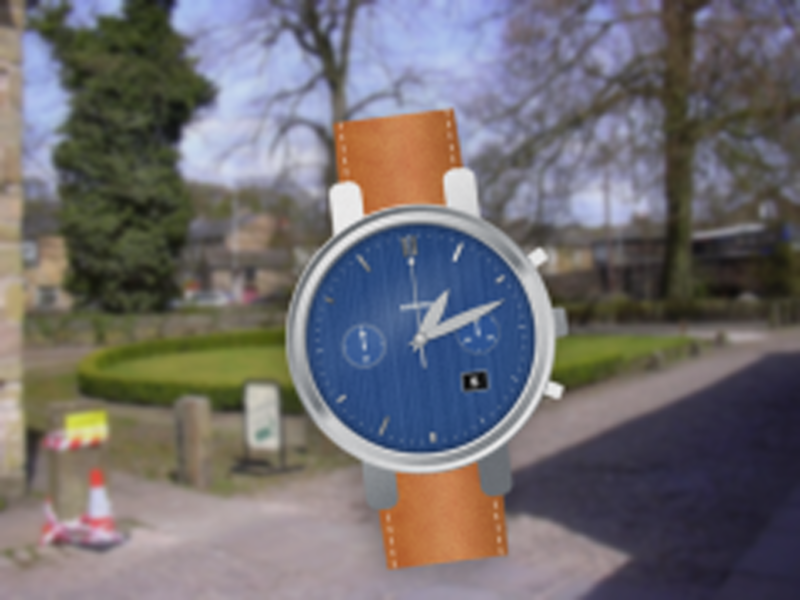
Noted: {"hour": 1, "minute": 12}
